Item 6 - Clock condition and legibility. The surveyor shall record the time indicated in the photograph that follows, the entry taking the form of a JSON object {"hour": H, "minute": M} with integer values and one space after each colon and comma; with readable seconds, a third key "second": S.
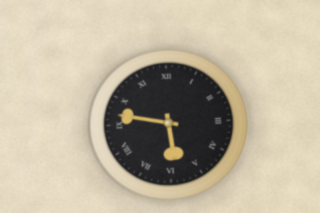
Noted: {"hour": 5, "minute": 47}
